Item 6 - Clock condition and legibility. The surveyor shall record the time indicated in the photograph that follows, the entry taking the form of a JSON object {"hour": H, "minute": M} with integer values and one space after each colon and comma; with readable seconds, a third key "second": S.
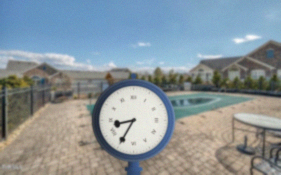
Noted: {"hour": 8, "minute": 35}
